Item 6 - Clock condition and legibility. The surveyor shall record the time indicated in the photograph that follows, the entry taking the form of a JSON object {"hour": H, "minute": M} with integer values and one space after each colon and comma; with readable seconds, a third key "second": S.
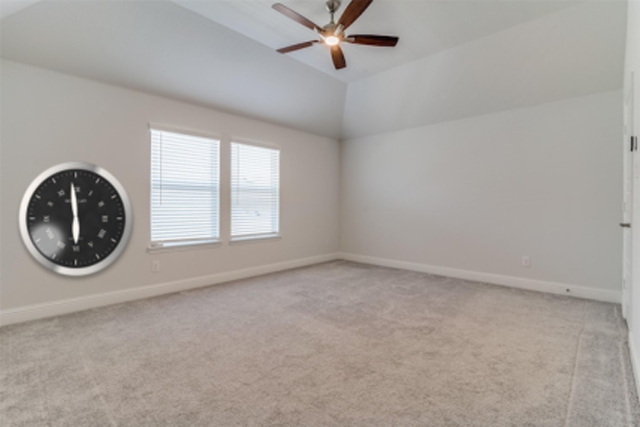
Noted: {"hour": 5, "minute": 59}
